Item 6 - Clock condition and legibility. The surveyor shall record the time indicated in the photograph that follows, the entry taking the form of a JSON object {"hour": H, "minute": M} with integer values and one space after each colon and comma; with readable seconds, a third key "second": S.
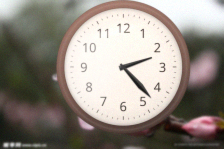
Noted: {"hour": 2, "minute": 23}
